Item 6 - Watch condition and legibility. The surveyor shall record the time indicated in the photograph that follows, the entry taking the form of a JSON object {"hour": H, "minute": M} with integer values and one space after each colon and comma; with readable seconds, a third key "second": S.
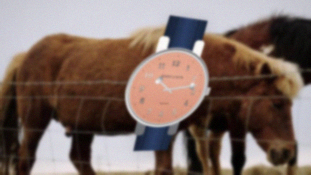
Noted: {"hour": 10, "minute": 13}
